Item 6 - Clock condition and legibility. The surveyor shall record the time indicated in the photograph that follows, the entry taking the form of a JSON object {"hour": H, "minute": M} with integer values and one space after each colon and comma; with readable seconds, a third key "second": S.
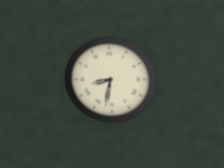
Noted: {"hour": 8, "minute": 32}
